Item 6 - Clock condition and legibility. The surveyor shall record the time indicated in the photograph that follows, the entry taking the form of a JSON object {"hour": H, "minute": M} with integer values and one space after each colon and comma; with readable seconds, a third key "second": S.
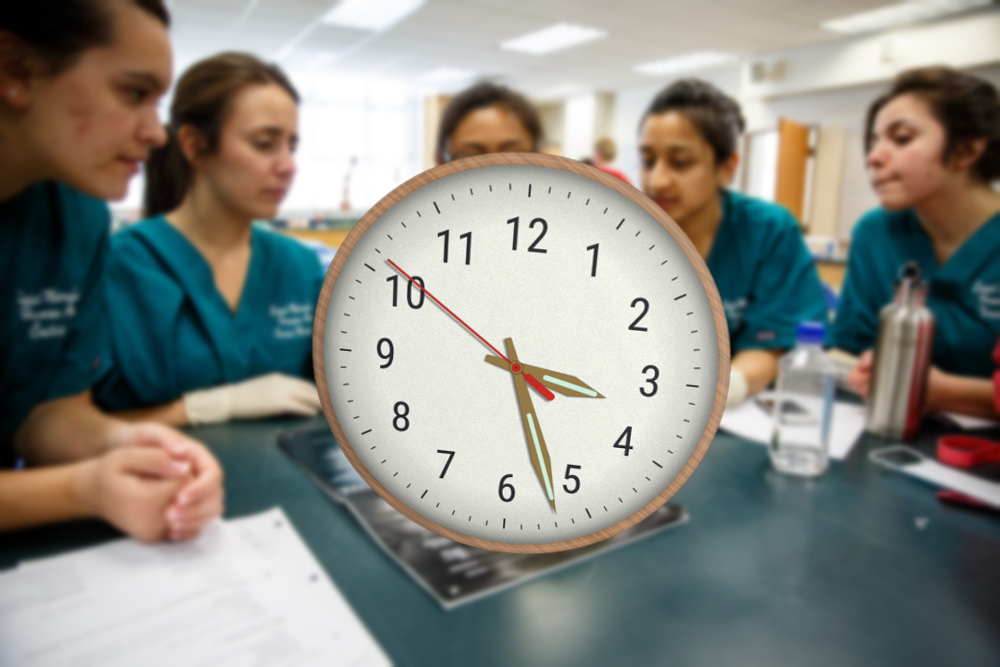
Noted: {"hour": 3, "minute": 26, "second": 51}
